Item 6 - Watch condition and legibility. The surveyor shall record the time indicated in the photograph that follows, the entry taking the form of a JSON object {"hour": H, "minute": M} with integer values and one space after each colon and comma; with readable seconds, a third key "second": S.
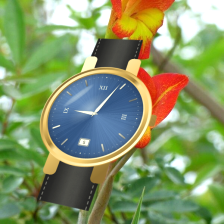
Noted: {"hour": 9, "minute": 4}
